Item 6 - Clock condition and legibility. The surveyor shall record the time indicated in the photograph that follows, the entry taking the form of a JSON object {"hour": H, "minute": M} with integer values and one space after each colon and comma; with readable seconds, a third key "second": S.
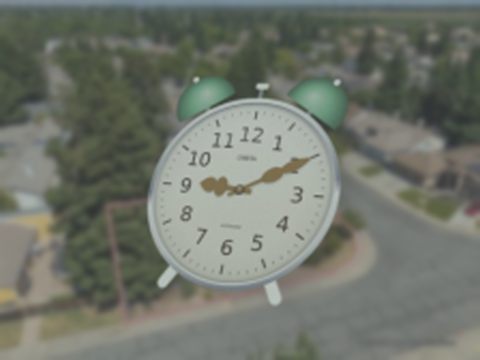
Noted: {"hour": 9, "minute": 10}
